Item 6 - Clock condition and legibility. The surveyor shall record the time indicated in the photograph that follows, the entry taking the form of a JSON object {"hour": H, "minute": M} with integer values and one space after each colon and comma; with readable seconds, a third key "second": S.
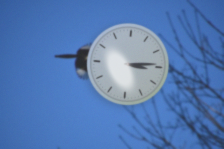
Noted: {"hour": 3, "minute": 14}
